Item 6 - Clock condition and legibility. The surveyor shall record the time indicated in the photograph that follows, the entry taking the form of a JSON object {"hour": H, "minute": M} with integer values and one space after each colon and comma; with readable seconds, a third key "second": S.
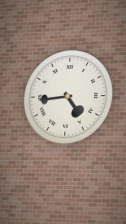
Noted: {"hour": 4, "minute": 44}
